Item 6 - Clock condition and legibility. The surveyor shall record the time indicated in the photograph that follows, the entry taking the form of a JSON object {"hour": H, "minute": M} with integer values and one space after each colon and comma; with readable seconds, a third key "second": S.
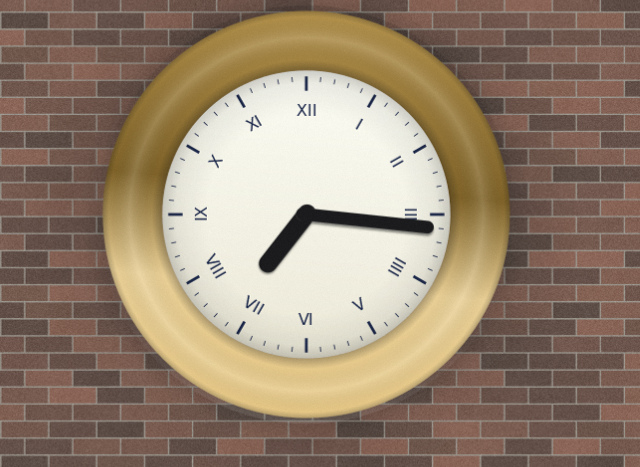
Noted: {"hour": 7, "minute": 16}
